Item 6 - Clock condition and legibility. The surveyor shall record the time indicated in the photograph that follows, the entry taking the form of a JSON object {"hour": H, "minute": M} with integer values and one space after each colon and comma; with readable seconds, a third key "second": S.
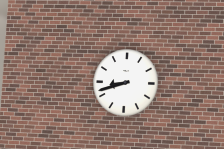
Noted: {"hour": 8, "minute": 42}
